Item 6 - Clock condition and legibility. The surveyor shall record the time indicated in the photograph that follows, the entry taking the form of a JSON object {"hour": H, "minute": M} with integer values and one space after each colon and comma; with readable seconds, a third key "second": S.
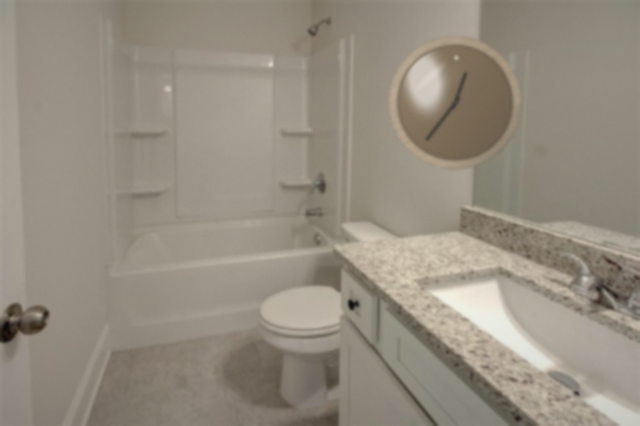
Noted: {"hour": 12, "minute": 36}
